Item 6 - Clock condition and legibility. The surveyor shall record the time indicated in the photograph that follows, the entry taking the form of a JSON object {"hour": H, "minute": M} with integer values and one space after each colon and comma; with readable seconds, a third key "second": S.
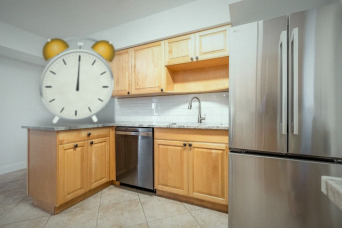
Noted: {"hour": 12, "minute": 0}
